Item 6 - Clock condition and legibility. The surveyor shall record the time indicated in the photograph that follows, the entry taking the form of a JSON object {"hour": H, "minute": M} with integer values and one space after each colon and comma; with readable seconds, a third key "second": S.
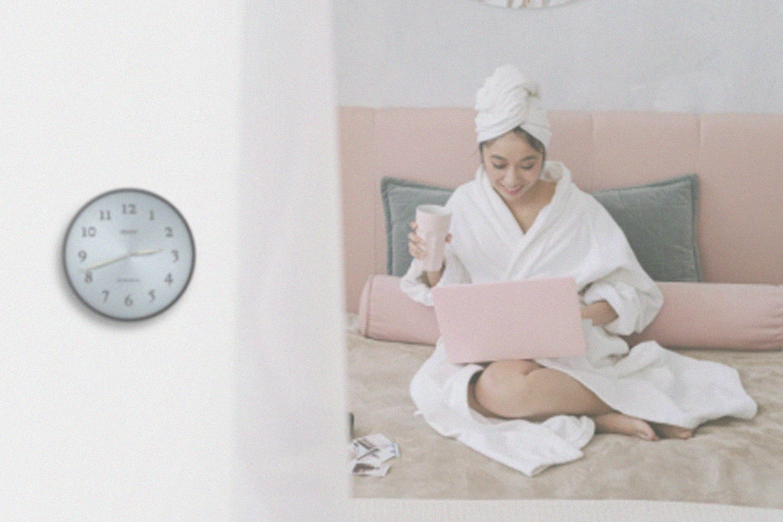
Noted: {"hour": 2, "minute": 42}
